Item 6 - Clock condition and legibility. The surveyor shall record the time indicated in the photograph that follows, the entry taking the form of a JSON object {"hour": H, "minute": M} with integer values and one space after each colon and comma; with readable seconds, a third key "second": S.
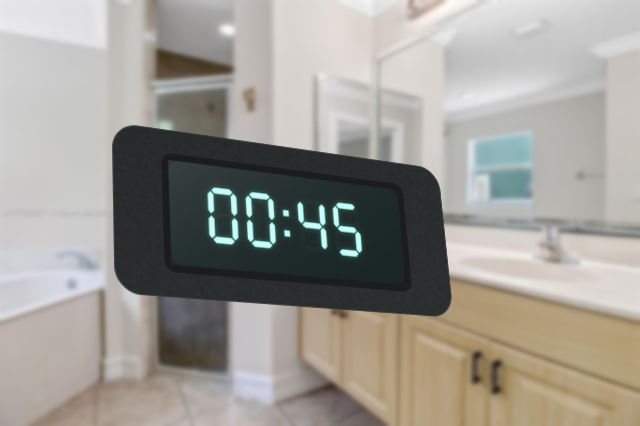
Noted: {"hour": 0, "minute": 45}
